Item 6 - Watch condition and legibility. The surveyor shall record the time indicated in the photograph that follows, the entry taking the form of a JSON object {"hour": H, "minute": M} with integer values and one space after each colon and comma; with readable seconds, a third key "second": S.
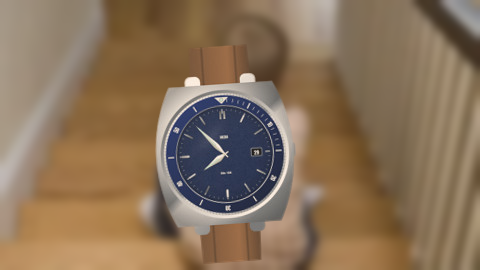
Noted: {"hour": 7, "minute": 53}
